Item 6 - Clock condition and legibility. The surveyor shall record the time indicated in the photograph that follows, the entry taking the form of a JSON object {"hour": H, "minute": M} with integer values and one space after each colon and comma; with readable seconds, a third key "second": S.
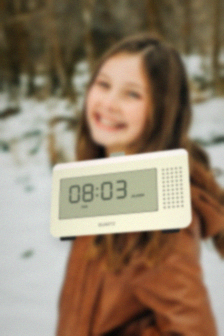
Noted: {"hour": 8, "minute": 3}
